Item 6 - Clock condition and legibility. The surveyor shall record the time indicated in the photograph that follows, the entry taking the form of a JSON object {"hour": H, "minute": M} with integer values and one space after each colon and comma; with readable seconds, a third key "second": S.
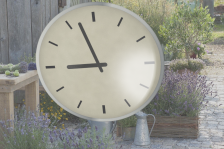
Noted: {"hour": 8, "minute": 57}
